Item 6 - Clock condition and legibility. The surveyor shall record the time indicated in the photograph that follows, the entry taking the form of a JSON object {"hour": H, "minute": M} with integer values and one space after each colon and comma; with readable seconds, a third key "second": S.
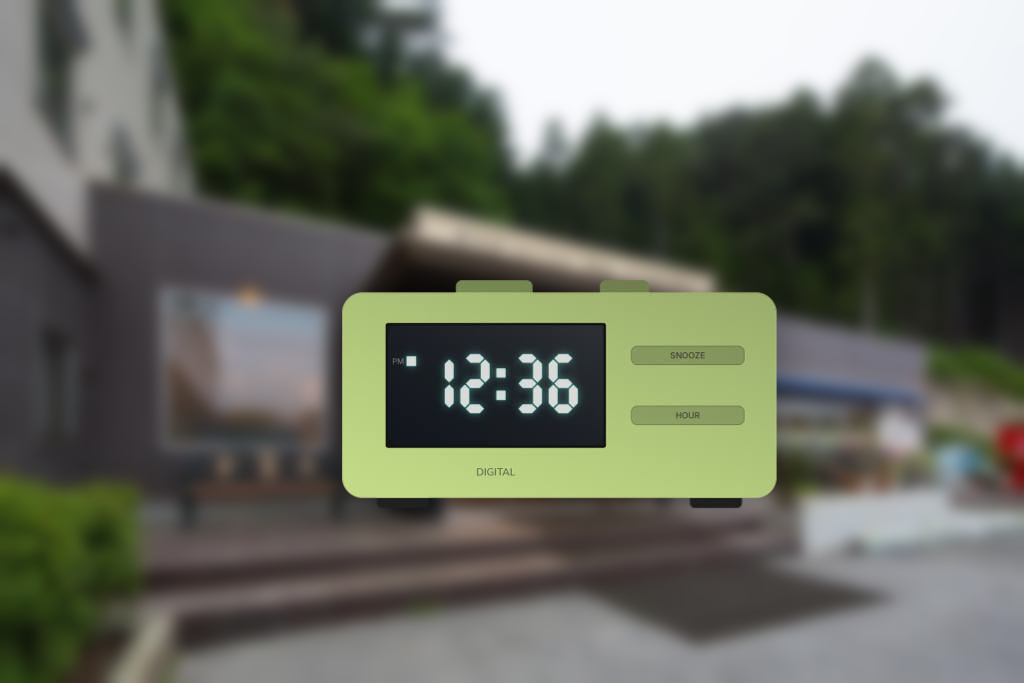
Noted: {"hour": 12, "minute": 36}
